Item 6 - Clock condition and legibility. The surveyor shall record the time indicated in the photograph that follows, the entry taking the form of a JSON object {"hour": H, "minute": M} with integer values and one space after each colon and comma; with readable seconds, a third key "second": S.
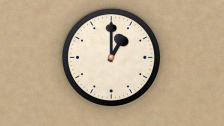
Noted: {"hour": 1, "minute": 0}
